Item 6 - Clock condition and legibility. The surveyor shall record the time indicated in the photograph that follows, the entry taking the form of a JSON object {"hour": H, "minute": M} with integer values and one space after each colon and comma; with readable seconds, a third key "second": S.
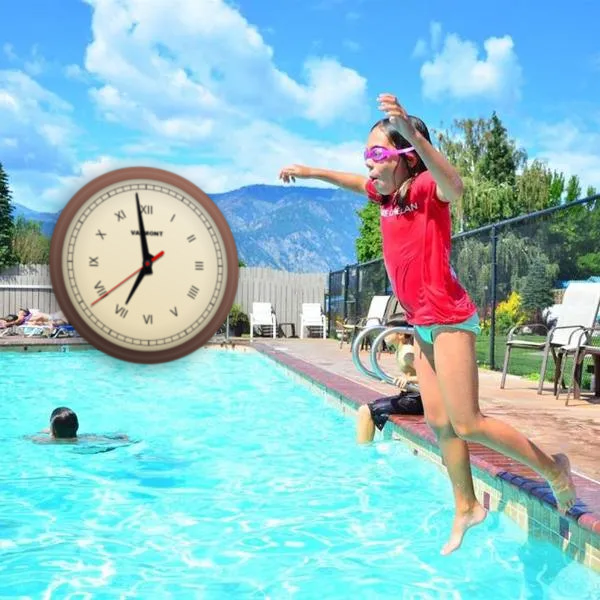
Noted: {"hour": 6, "minute": 58, "second": 39}
